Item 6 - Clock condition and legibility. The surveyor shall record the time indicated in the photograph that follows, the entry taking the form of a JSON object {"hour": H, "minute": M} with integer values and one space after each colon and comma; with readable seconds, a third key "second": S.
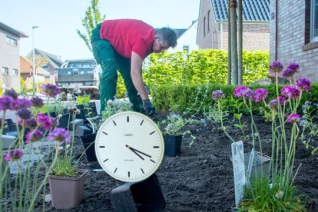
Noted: {"hour": 4, "minute": 19}
